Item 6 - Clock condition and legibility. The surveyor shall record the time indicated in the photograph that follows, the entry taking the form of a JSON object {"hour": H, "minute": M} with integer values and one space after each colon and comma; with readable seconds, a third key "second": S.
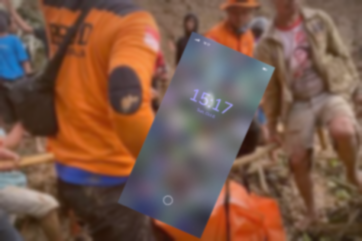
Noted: {"hour": 15, "minute": 17}
